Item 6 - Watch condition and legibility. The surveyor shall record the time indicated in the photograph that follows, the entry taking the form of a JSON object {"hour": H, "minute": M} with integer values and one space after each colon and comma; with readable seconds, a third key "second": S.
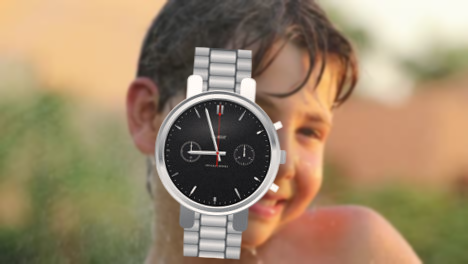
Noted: {"hour": 8, "minute": 57}
